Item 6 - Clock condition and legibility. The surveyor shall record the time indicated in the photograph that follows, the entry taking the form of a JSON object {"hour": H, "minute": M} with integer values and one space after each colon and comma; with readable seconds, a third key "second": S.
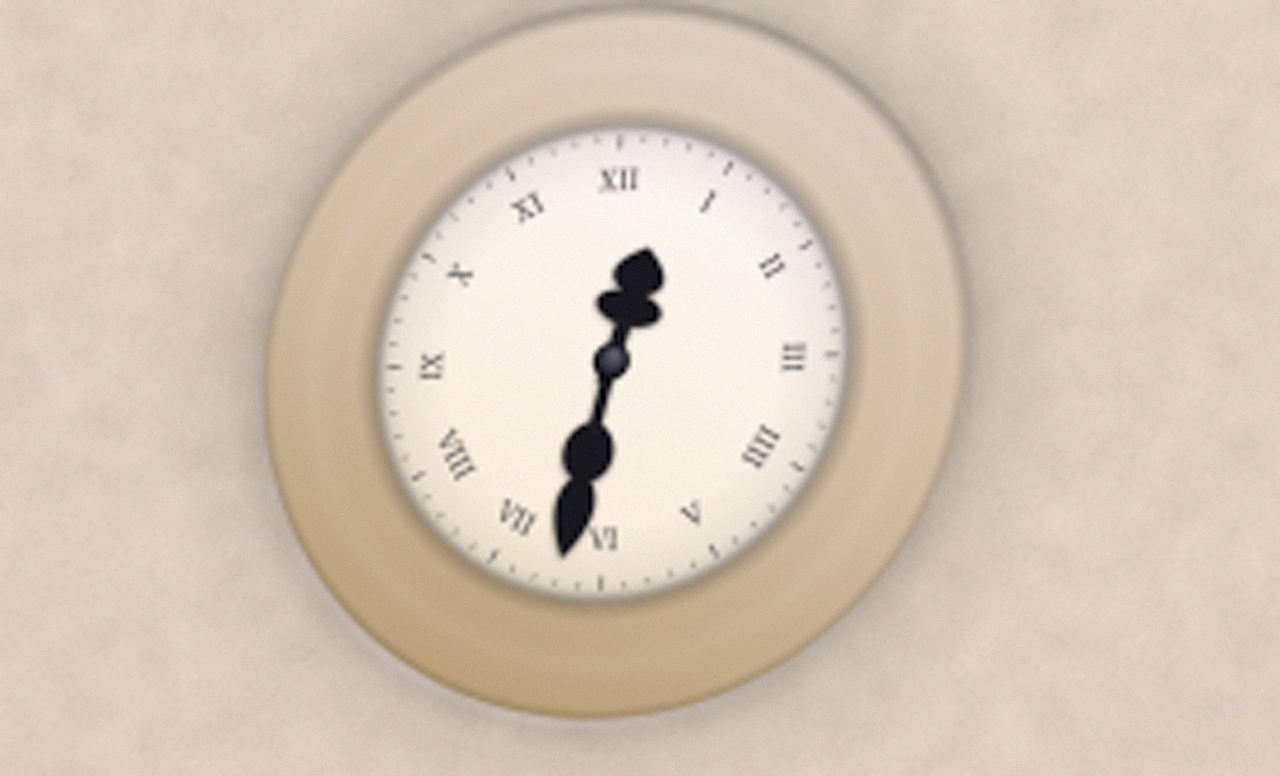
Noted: {"hour": 12, "minute": 32}
